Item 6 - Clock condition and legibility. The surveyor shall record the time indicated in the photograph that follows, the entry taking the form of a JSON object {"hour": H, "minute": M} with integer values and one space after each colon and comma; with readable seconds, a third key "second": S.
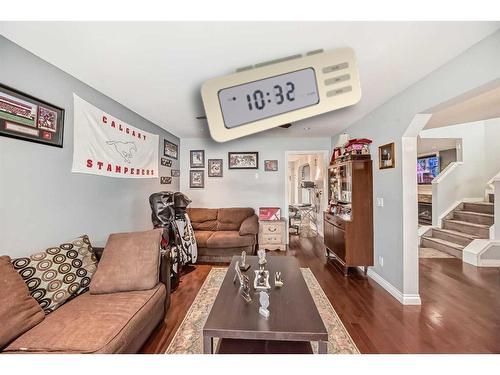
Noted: {"hour": 10, "minute": 32}
